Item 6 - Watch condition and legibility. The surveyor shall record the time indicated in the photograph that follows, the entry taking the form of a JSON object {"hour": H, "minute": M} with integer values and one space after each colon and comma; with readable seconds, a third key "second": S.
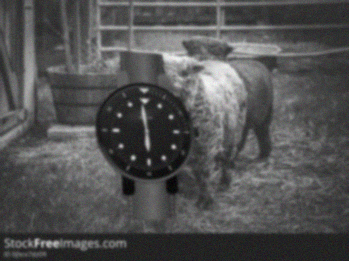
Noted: {"hour": 5, "minute": 59}
